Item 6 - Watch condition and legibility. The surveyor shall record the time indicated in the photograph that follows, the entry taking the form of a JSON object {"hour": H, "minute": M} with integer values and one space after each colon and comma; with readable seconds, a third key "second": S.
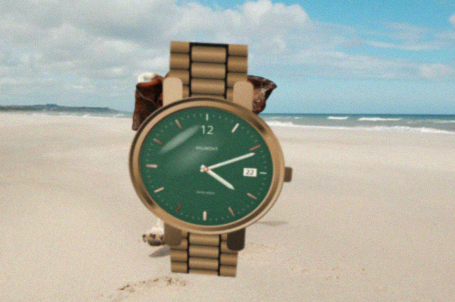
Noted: {"hour": 4, "minute": 11}
